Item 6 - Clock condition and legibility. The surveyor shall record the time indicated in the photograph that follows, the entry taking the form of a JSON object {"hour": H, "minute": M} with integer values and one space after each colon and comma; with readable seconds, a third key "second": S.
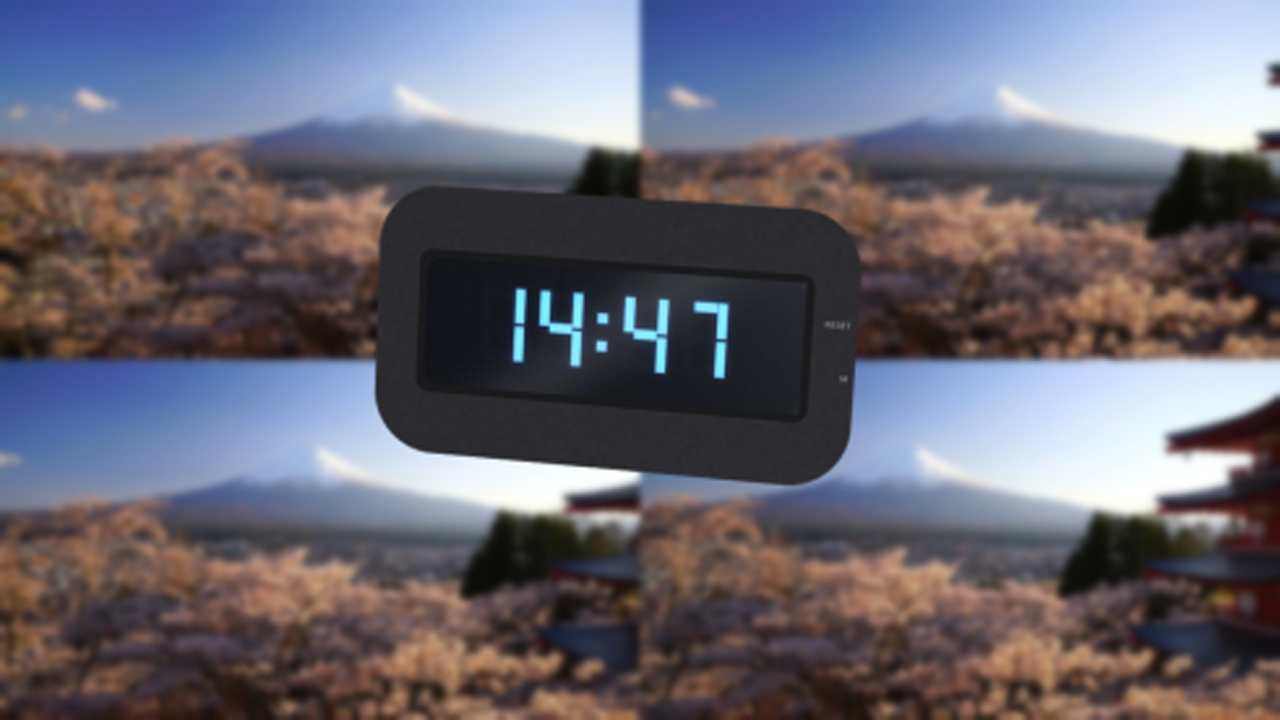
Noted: {"hour": 14, "minute": 47}
